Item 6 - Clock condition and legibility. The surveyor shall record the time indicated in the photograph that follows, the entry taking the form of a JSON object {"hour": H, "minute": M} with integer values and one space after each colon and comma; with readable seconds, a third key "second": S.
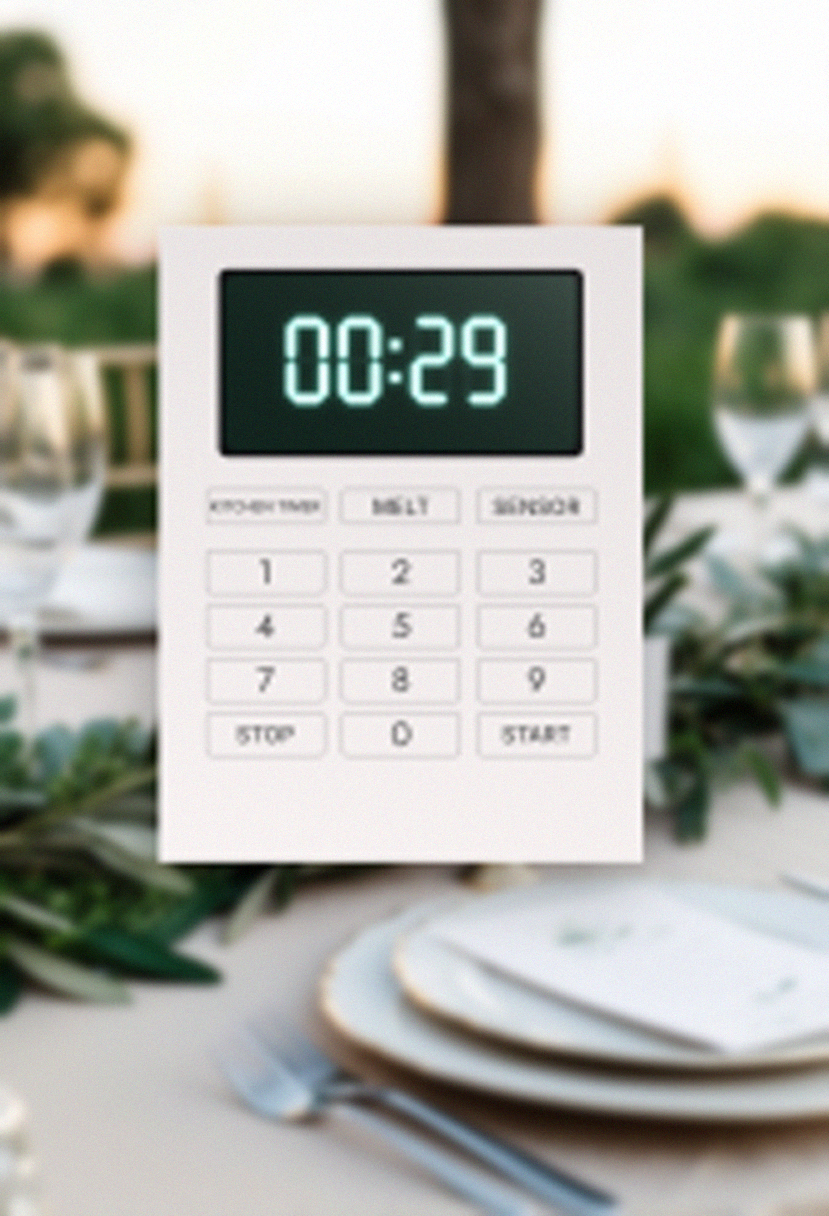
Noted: {"hour": 0, "minute": 29}
